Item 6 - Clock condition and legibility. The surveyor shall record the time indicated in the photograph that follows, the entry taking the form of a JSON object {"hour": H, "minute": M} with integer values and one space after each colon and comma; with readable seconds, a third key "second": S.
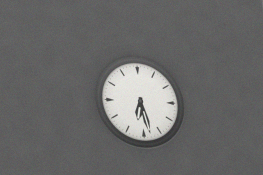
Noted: {"hour": 6, "minute": 28}
